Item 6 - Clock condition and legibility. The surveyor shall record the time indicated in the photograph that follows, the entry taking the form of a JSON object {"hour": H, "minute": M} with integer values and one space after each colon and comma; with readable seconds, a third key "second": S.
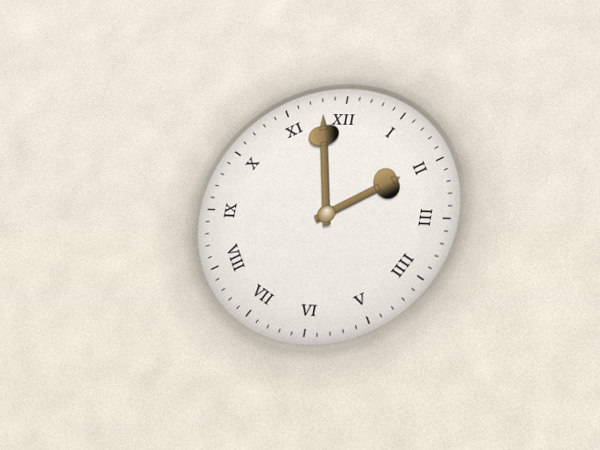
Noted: {"hour": 1, "minute": 58}
